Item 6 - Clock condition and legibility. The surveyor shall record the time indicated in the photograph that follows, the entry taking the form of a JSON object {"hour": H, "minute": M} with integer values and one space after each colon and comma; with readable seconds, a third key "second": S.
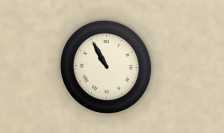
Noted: {"hour": 10, "minute": 55}
